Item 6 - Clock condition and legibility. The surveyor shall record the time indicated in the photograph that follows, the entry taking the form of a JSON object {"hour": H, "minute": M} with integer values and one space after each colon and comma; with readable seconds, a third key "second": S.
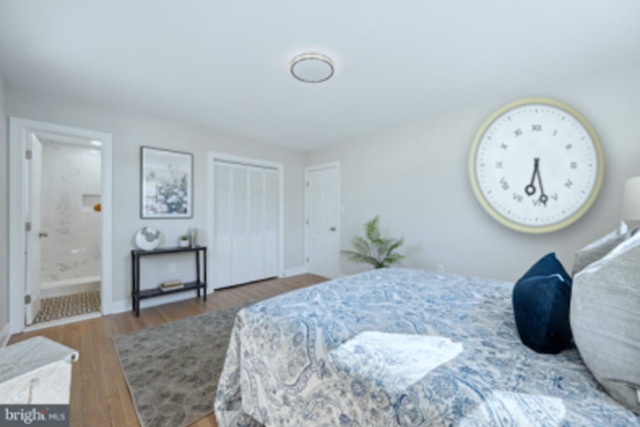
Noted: {"hour": 6, "minute": 28}
